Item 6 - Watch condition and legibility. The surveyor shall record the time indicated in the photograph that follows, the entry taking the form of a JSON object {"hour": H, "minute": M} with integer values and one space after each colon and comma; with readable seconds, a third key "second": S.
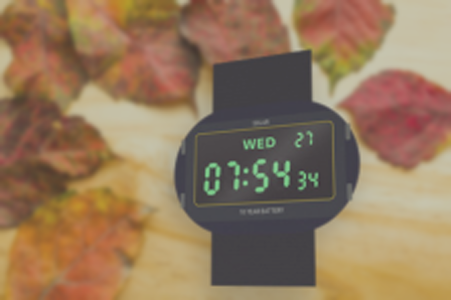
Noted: {"hour": 7, "minute": 54, "second": 34}
